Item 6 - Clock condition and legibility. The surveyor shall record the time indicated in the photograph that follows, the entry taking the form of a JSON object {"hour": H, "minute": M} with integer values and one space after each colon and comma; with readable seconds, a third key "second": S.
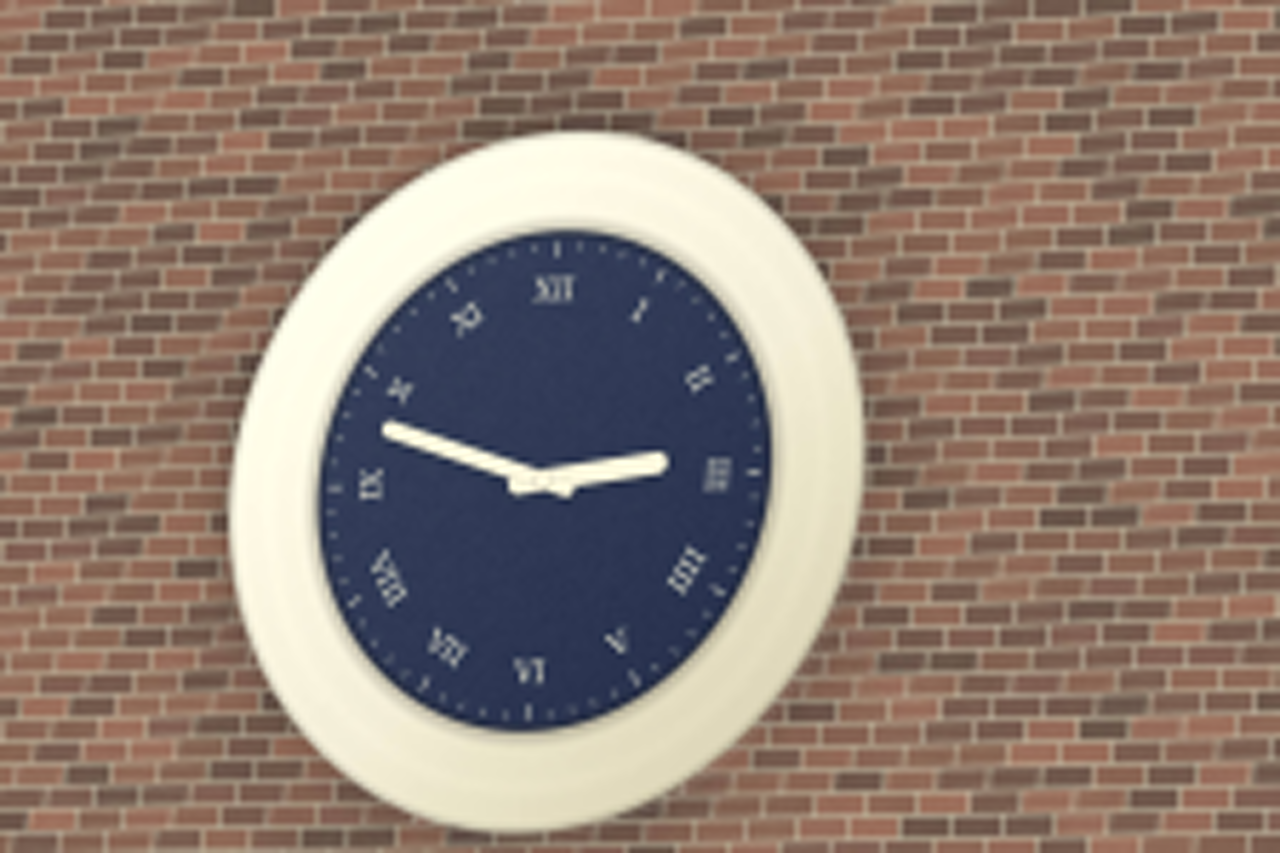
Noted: {"hour": 2, "minute": 48}
